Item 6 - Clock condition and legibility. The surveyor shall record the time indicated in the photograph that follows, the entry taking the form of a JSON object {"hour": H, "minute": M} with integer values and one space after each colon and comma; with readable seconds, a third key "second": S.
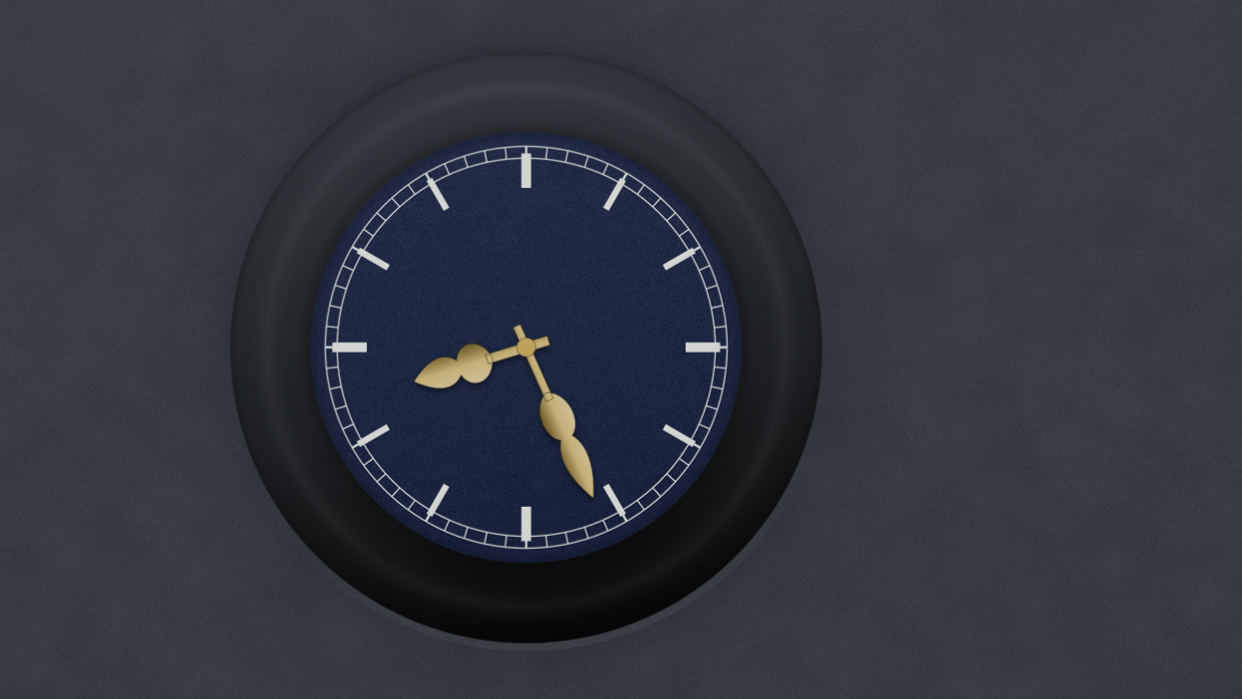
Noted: {"hour": 8, "minute": 26}
